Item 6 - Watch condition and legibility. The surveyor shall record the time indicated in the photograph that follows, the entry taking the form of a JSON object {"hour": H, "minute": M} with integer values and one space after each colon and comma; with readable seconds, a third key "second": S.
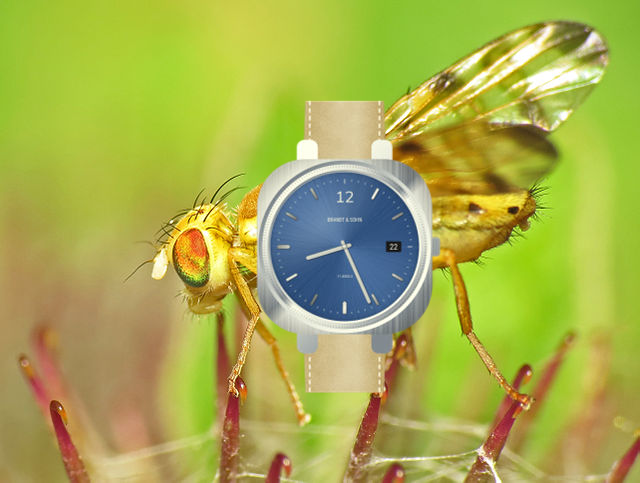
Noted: {"hour": 8, "minute": 26}
